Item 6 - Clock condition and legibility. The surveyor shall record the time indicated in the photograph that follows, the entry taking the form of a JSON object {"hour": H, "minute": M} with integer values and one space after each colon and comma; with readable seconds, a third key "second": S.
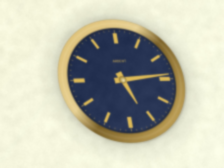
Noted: {"hour": 5, "minute": 14}
